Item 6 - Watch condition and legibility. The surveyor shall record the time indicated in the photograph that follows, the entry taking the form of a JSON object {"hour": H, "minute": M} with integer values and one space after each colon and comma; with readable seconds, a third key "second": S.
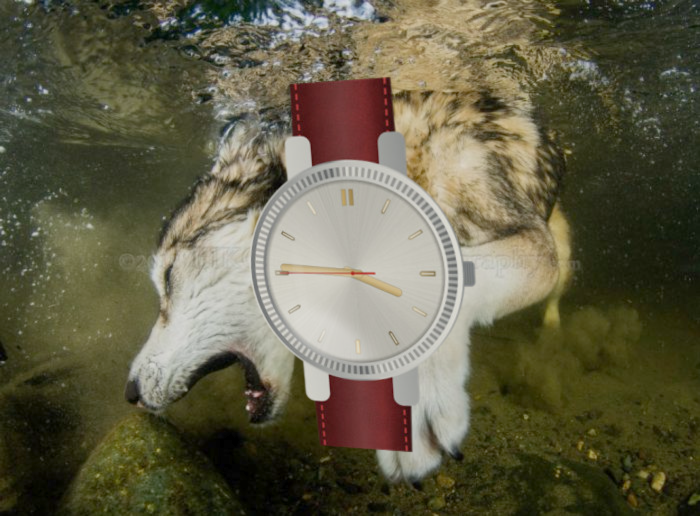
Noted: {"hour": 3, "minute": 45, "second": 45}
